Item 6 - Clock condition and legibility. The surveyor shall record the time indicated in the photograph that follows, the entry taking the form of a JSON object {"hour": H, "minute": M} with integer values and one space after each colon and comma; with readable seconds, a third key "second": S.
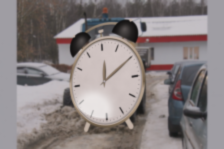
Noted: {"hour": 12, "minute": 10}
